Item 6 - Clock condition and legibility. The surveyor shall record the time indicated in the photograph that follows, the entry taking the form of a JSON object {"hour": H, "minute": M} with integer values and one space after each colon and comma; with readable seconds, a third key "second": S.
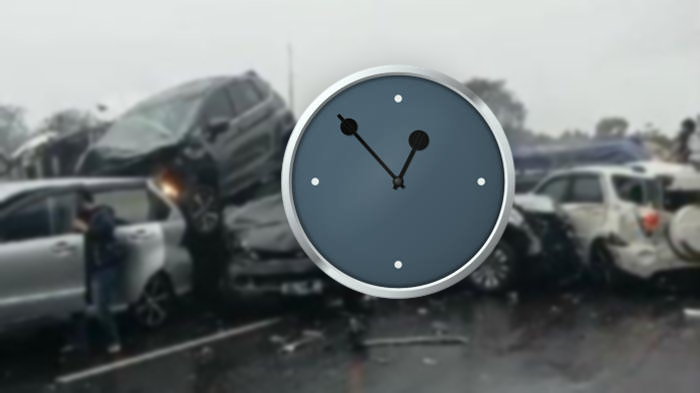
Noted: {"hour": 12, "minute": 53}
